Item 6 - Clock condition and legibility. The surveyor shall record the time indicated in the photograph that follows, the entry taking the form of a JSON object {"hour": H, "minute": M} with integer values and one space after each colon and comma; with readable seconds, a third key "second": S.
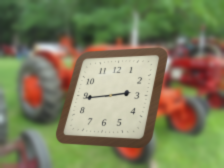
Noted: {"hour": 2, "minute": 44}
